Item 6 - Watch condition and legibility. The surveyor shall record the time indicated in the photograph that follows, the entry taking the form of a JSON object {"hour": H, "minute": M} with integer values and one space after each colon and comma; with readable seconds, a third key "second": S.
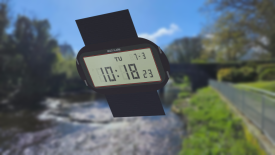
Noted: {"hour": 10, "minute": 18, "second": 23}
